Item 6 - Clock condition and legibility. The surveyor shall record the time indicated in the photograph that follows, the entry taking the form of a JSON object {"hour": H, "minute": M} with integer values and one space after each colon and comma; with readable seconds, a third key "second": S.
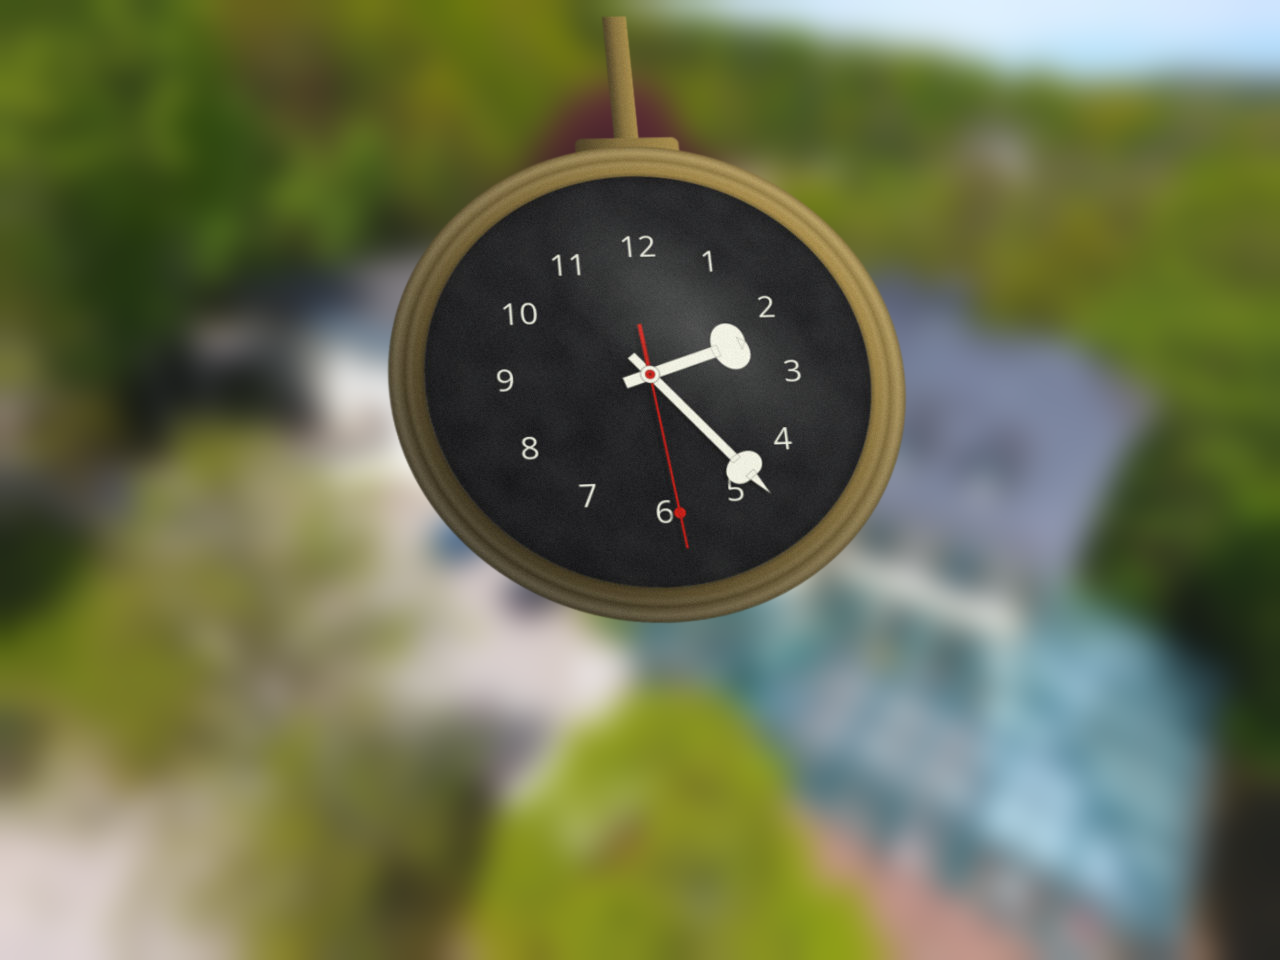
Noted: {"hour": 2, "minute": 23, "second": 29}
